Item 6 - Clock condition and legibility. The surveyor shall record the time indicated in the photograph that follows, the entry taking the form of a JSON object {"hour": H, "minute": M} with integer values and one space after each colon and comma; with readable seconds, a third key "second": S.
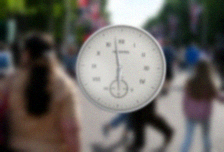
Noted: {"hour": 5, "minute": 58}
